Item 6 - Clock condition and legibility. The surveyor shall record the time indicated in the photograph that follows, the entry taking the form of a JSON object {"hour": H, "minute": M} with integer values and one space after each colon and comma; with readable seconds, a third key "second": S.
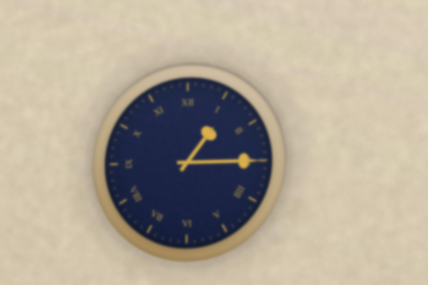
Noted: {"hour": 1, "minute": 15}
